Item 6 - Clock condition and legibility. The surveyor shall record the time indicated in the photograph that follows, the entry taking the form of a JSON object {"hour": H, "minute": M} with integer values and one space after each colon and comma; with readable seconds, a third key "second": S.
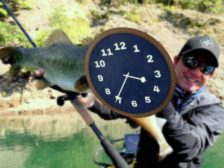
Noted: {"hour": 3, "minute": 36}
